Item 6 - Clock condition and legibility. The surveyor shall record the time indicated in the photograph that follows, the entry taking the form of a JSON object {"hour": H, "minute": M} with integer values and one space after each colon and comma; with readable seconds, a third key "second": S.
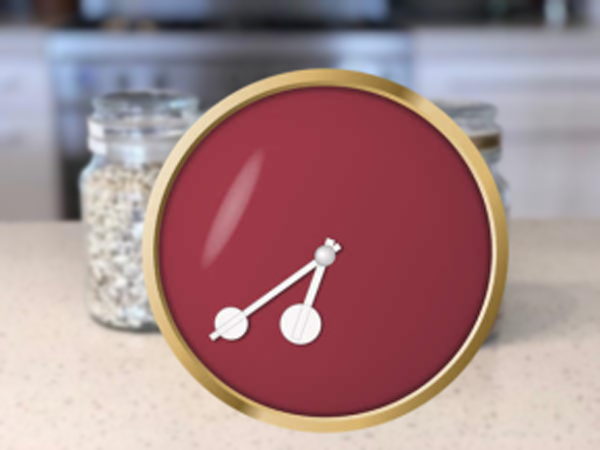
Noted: {"hour": 6, "minute": 39}
